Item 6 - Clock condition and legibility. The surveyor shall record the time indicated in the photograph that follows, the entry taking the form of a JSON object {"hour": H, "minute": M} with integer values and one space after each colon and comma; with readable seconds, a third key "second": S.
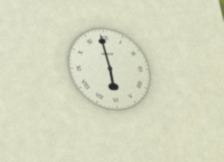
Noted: {"hour": 5, "minute": 59}
